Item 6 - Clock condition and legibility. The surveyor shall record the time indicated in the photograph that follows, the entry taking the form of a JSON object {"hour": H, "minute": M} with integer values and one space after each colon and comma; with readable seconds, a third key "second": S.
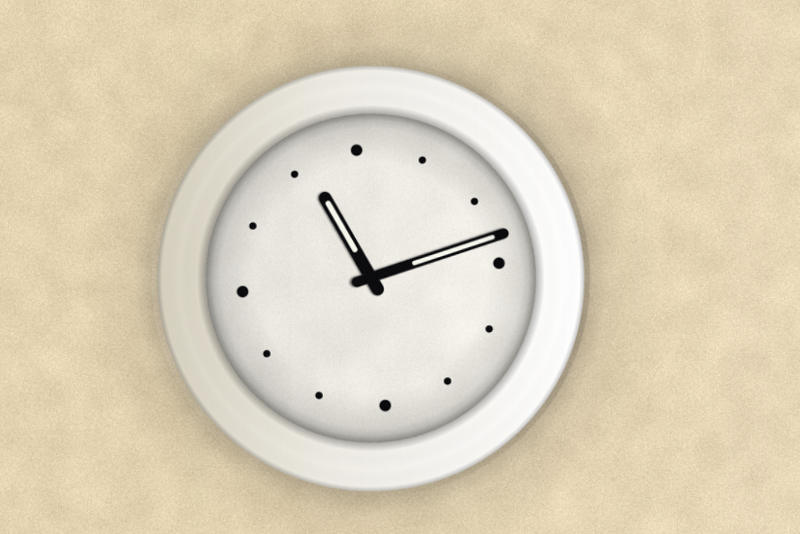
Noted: {"hour": 11, "minute": 13}
